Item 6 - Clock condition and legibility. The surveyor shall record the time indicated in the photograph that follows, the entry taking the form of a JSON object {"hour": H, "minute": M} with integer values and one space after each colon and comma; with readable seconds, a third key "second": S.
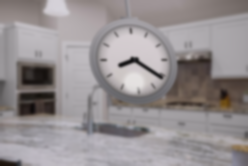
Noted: {"hour": 8, "minute": 21}
